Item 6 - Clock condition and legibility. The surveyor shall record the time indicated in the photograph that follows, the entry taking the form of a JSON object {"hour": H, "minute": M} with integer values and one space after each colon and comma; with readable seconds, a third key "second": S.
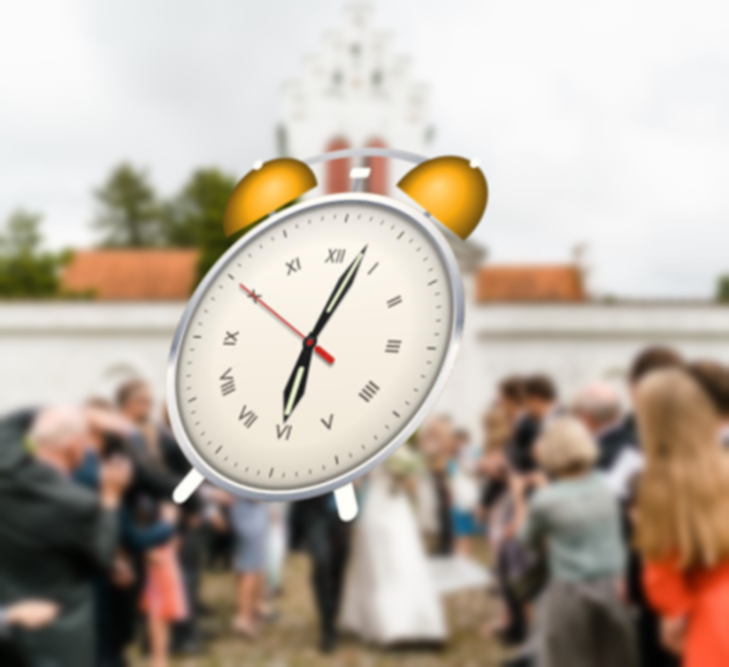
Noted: {"hour": 6, "minute": 2, "second": 50}
